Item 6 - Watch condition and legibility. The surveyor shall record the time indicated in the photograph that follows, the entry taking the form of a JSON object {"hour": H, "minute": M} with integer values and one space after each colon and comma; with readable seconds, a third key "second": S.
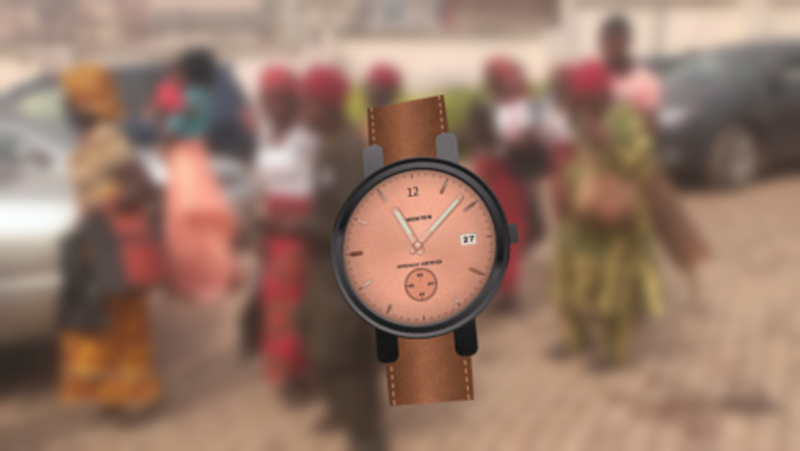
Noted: {"hour": 11, "minute": 8}
